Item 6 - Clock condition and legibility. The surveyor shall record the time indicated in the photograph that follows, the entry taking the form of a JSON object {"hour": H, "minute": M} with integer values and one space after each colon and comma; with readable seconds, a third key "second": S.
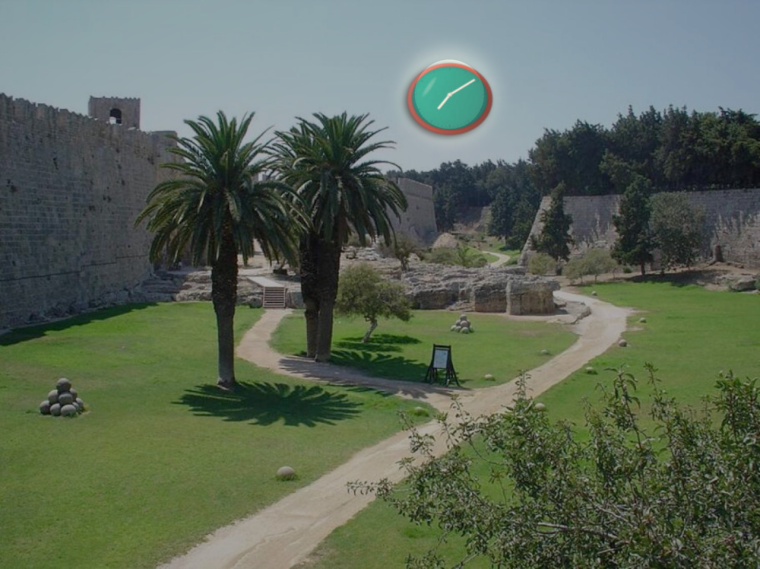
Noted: {"hour": 7, "minute": 9}
